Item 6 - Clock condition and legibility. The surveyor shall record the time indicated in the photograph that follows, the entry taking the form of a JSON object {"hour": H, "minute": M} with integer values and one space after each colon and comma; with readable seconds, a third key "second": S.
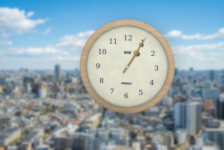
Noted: {"hour": 1, "minute": 5}
